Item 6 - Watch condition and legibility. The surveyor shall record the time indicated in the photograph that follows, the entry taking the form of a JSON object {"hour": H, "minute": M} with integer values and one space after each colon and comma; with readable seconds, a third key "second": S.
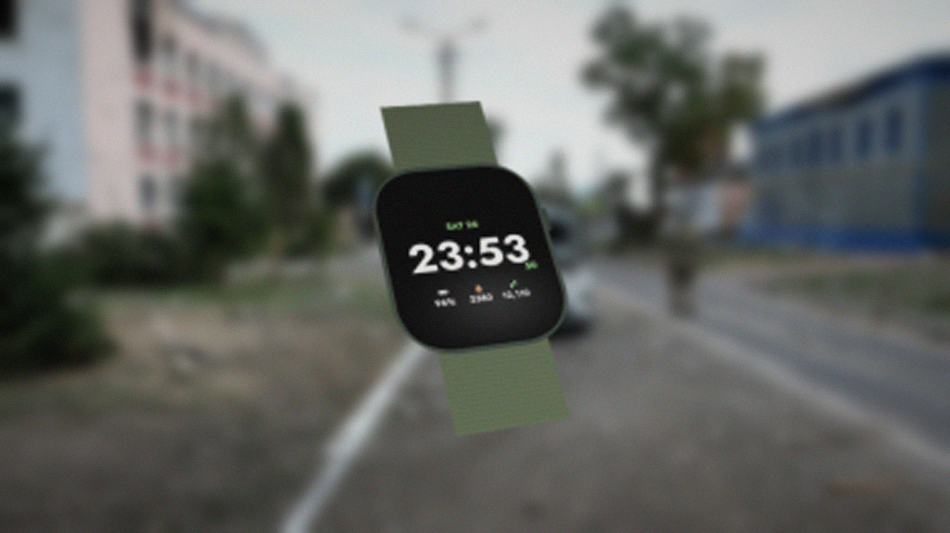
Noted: {"hour": 23, "minute": 53}
